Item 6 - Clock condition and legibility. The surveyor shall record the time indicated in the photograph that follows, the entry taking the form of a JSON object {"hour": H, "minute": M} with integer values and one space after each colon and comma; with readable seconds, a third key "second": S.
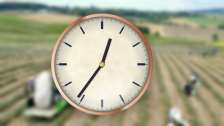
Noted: {"hour": 12, "minute": 36}
